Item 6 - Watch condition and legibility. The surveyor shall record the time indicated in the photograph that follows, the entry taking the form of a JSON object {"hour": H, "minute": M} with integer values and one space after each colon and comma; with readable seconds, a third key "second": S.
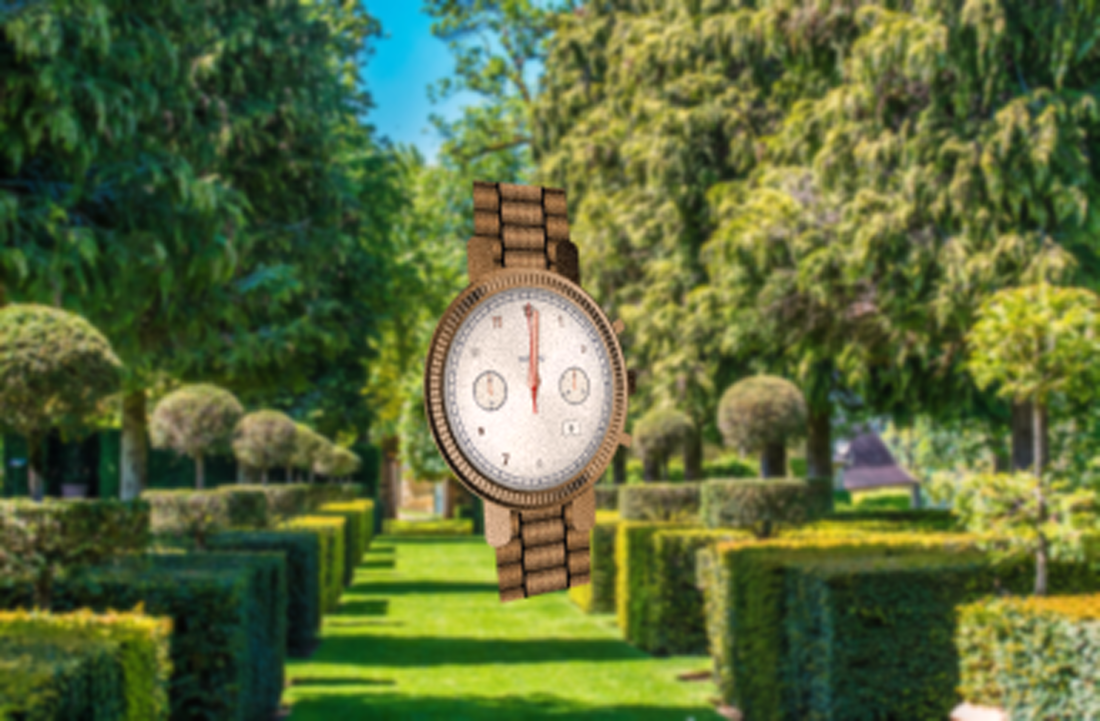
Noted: {"hour": 12, "minute": 1}
